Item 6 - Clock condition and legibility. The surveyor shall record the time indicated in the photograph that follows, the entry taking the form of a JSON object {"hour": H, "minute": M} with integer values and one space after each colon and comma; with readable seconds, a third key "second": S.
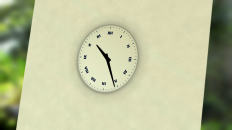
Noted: {"hour": 10, "minute": 26}
